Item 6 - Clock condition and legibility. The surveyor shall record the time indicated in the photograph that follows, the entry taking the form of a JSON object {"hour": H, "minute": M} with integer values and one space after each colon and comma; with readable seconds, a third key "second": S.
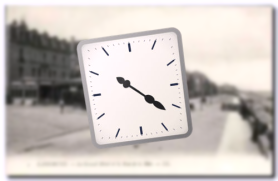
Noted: {"hour": 10, "minute": 22}
